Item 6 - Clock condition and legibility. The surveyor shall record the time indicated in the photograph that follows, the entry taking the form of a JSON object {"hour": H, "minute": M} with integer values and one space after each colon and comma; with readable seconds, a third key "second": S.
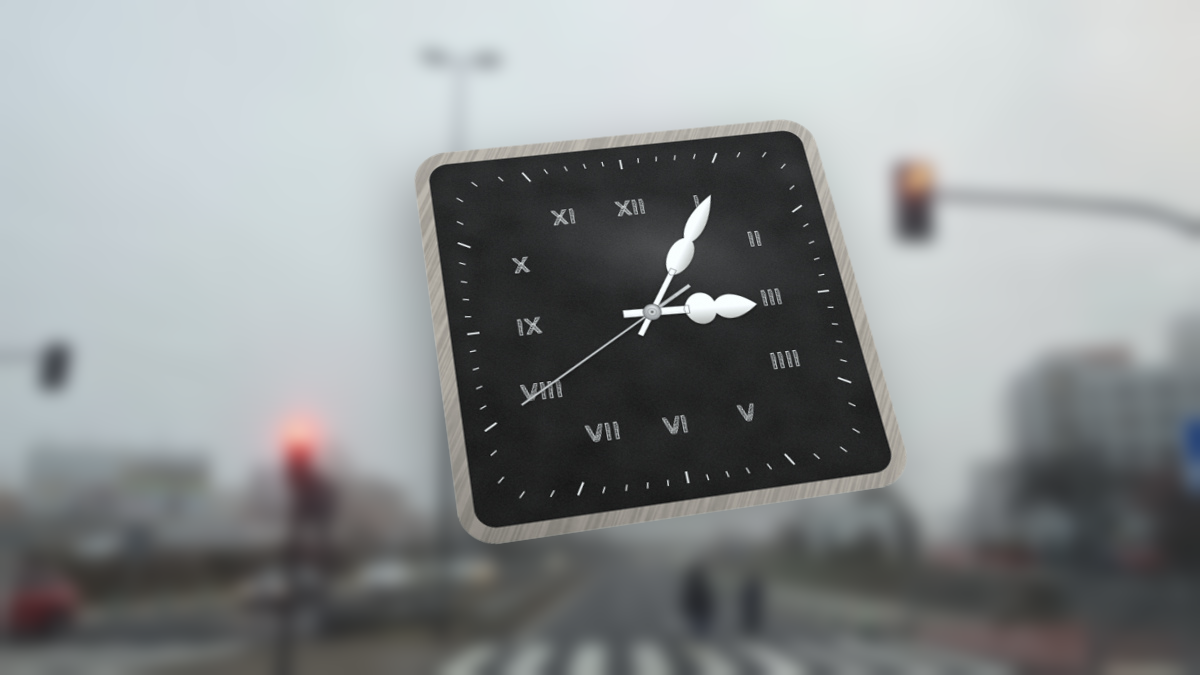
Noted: {"hour": 3, "minute": 5, "second": 40}
